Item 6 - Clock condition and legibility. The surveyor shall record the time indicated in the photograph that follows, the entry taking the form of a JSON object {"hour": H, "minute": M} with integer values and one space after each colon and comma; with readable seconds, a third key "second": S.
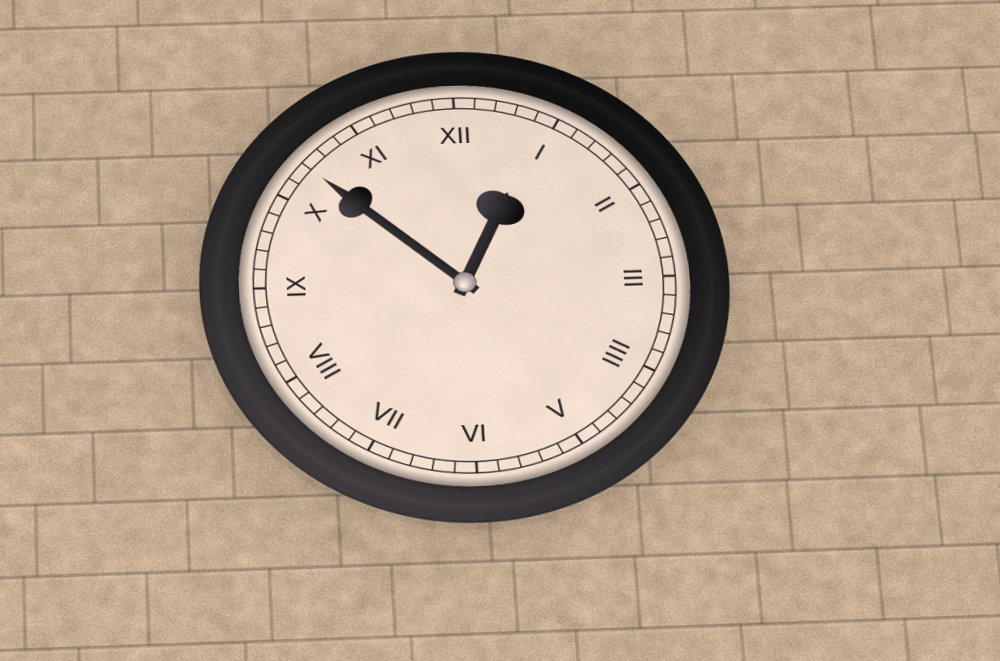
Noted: {"hour": 12, "minute": 52}
